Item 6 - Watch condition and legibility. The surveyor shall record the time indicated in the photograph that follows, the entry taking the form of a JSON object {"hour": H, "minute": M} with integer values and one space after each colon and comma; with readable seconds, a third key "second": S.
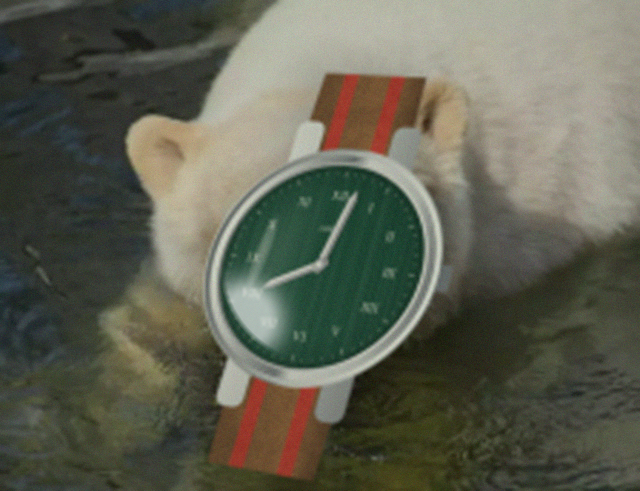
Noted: {"hour": 8, "minute": 2}
